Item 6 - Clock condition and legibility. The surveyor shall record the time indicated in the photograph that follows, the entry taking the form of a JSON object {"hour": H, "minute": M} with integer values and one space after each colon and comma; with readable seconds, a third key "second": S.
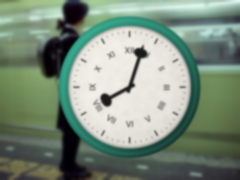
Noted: {"hour": 8, "minute": 3}
